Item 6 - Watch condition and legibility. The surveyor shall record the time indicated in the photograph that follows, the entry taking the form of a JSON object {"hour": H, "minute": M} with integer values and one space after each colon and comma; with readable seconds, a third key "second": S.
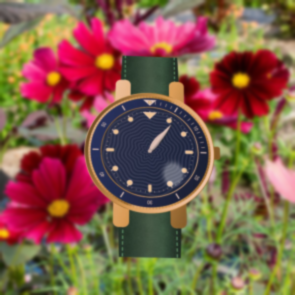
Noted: {"hour": 1, "minute": 6}
